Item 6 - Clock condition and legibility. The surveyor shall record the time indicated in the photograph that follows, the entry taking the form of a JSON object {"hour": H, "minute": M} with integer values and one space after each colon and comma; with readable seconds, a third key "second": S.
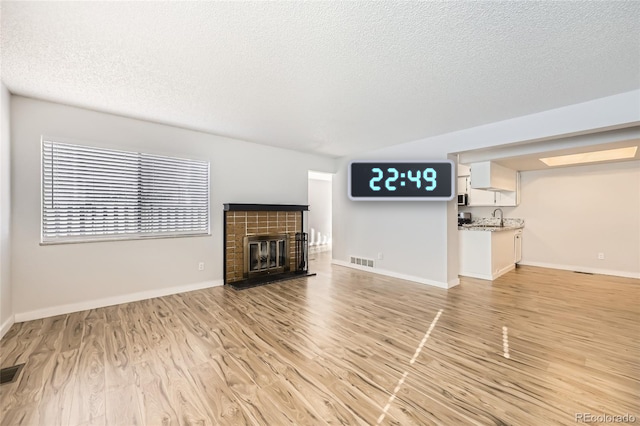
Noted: {"hour": 22, "minute": 49}
